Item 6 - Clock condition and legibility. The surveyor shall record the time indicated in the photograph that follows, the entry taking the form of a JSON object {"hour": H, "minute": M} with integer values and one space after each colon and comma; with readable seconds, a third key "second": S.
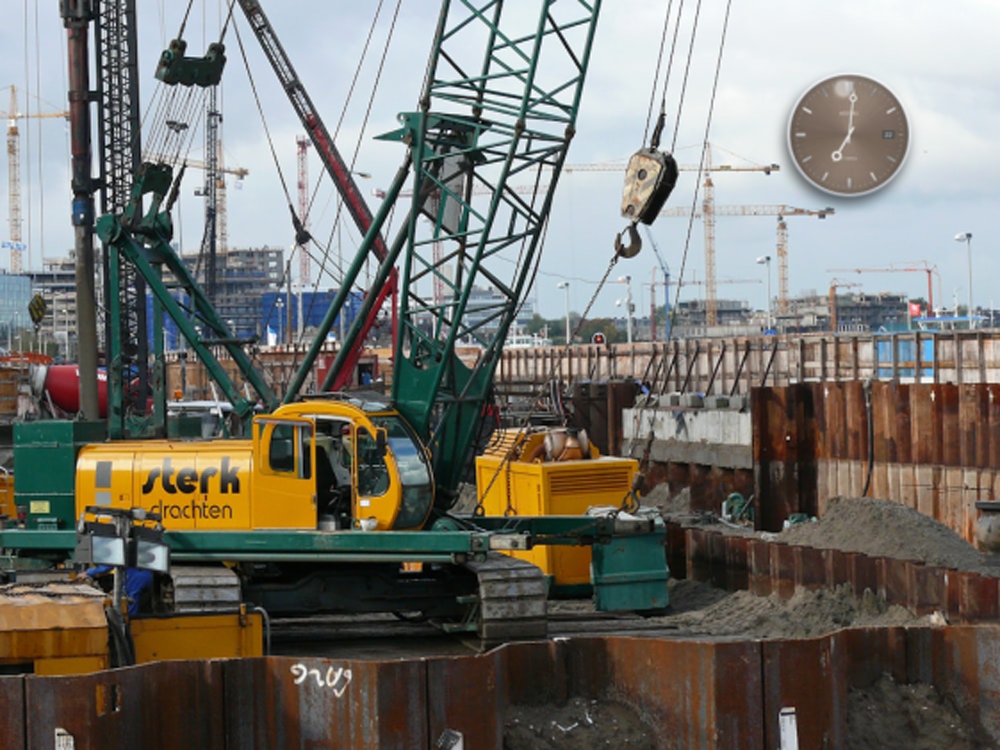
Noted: {"hour": 7, "minute": 1}
